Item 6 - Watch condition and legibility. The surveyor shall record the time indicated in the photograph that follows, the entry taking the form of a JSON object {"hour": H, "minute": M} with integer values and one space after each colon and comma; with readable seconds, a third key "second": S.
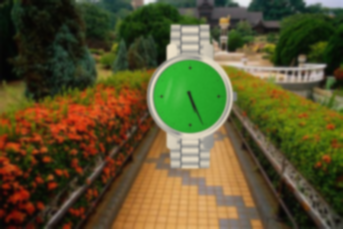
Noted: {"hour": 5, "minute": 26}
